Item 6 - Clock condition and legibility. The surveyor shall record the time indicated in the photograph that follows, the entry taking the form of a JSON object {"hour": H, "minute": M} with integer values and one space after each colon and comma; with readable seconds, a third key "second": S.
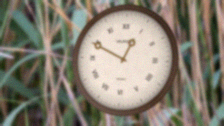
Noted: {"hour": 12, "minute": 49}
